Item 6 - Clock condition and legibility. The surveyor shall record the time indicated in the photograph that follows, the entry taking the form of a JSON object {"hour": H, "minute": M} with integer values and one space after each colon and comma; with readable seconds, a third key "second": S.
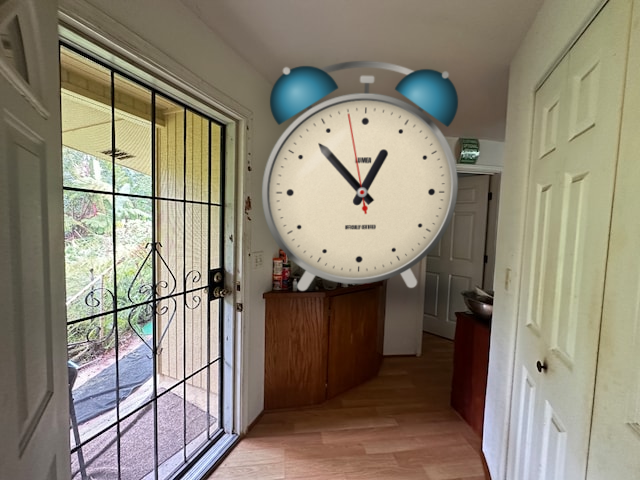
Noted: {"hour": 12, "minute": 52, "second": 58}
